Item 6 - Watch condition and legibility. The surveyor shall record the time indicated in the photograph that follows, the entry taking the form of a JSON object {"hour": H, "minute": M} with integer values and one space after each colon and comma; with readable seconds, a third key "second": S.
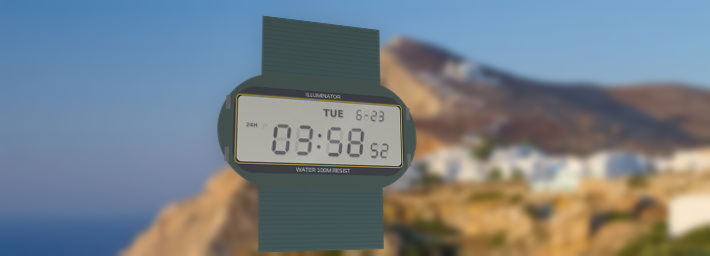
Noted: {"hour": 3, "minute": 58, "second": 52}
